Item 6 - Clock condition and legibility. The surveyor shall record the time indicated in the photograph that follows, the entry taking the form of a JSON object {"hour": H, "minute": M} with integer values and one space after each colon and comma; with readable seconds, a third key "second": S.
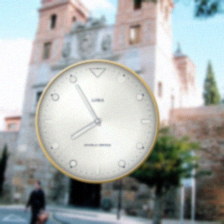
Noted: {"hour": 7, "minute": 55}
